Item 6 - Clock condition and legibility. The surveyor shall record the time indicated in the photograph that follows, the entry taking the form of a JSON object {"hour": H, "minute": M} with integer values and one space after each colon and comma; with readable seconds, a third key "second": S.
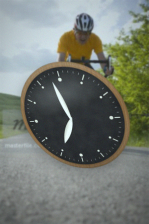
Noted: {"hour": 6, "minute": 58}
